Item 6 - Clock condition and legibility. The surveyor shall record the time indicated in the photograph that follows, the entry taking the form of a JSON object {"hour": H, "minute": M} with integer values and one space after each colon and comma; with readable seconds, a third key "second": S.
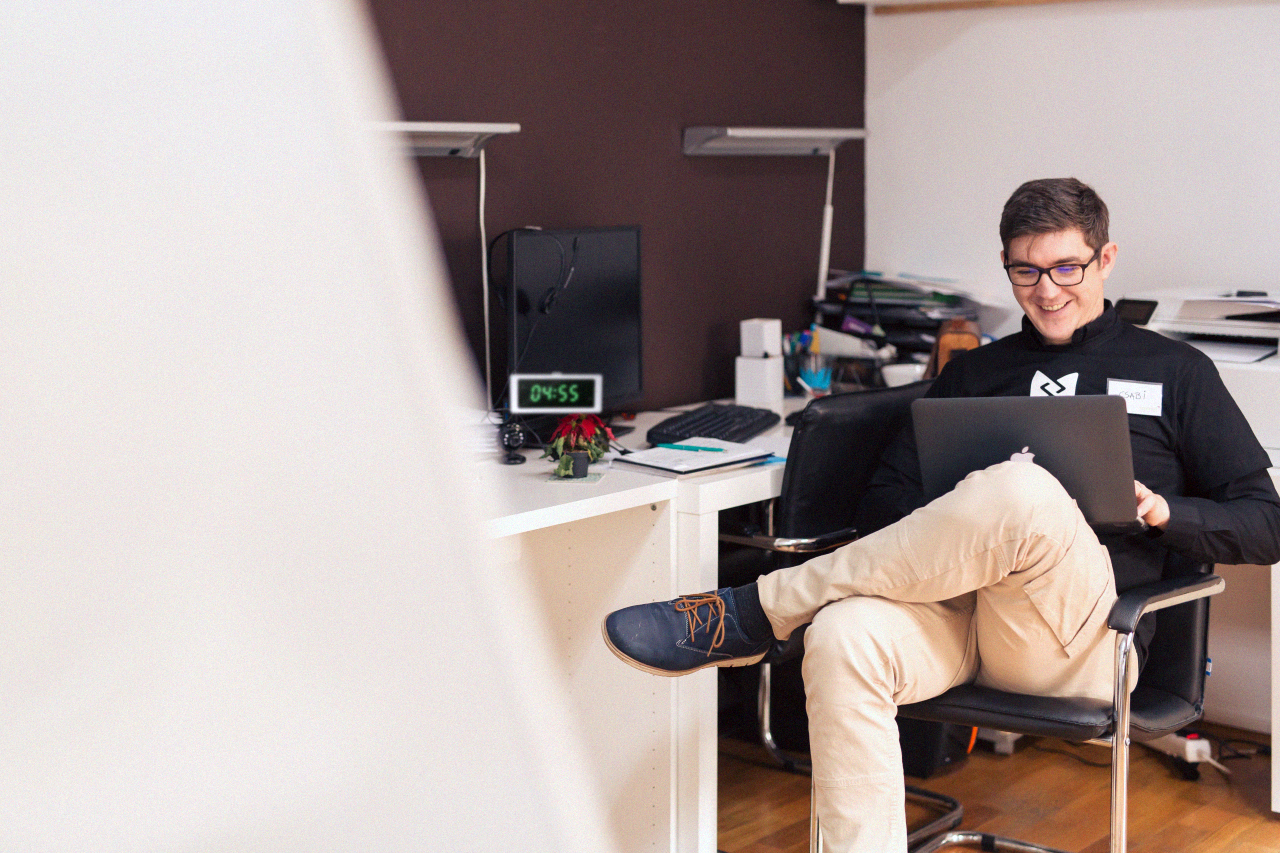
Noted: {"hour": 4, "minute": 55}
